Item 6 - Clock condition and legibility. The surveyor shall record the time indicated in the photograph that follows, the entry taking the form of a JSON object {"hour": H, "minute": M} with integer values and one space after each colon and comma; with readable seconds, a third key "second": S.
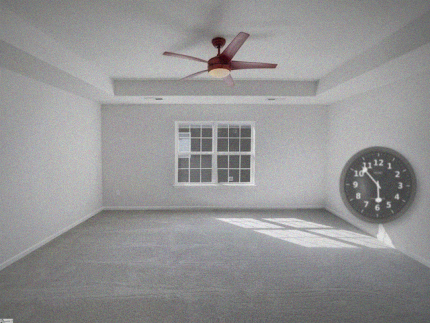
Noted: {"hour": 5, "minute": 53}
